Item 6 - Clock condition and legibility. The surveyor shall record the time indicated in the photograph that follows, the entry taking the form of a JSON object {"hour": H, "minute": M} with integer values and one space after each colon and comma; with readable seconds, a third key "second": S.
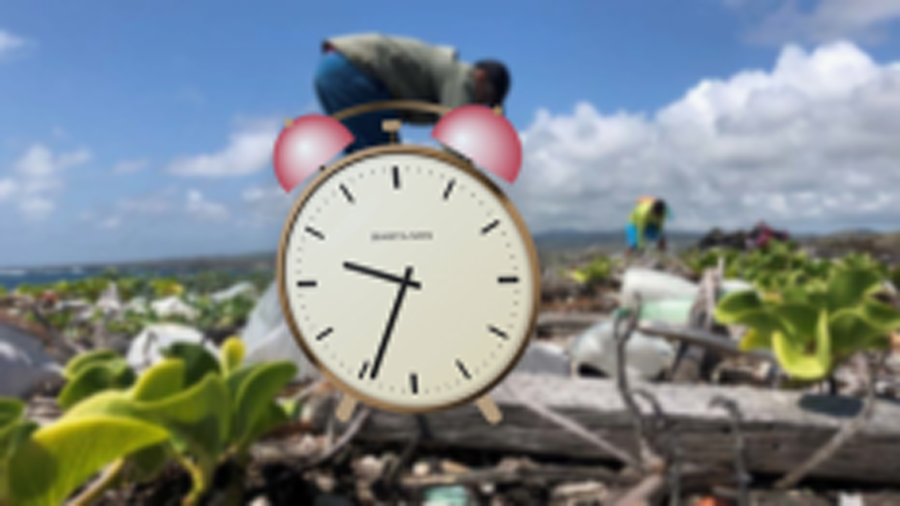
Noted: {"hour": 9, "minute": 34}
